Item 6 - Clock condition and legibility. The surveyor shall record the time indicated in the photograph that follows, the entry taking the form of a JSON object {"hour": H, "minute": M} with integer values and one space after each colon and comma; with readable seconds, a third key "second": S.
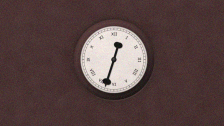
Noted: {"hour": 12, "minute": 33}
